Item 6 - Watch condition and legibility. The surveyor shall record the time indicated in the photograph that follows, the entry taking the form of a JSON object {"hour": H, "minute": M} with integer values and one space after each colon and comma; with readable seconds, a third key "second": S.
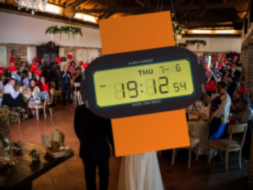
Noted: {"hour": 19, "minute": 12}
